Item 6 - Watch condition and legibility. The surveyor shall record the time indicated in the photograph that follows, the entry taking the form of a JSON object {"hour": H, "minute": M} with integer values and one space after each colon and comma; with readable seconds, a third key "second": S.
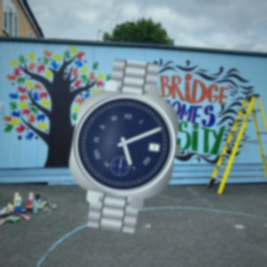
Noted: {"hour": 5, "minute": 10}
